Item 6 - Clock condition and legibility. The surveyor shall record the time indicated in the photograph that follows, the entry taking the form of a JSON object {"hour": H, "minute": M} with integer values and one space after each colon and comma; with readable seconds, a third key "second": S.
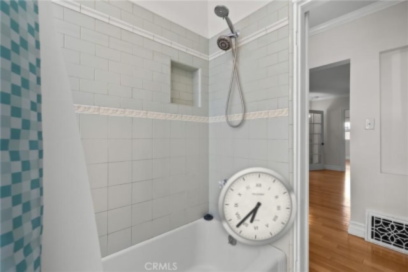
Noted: {"hour": 6, "minute": 37}
